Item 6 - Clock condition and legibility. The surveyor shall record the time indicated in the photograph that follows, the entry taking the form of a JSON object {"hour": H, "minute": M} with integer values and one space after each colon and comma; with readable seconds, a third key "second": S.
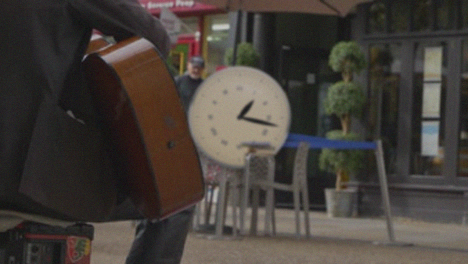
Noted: {"hour": 1, "minute": 17}
